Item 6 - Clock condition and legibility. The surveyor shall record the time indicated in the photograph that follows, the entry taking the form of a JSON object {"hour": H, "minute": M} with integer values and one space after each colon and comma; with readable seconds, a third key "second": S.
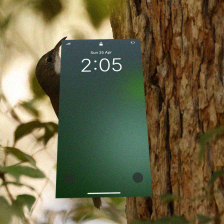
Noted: {"hour": 2, "minute": 5}
